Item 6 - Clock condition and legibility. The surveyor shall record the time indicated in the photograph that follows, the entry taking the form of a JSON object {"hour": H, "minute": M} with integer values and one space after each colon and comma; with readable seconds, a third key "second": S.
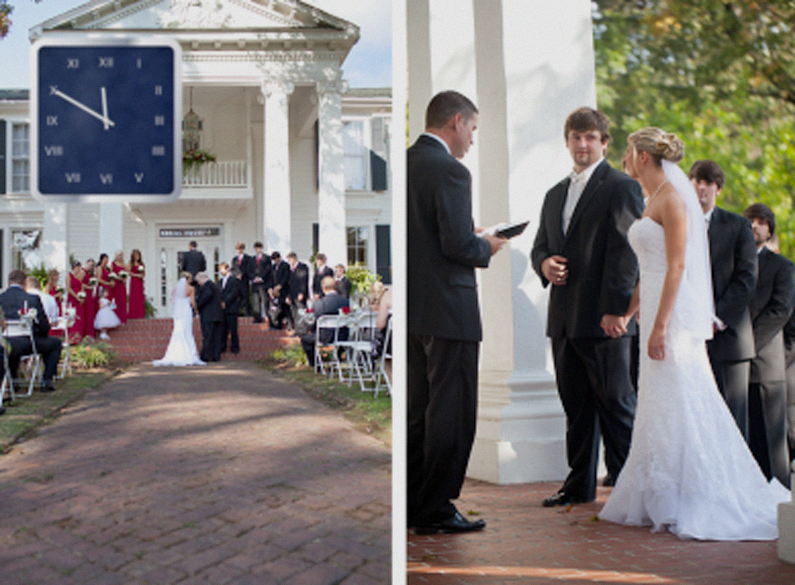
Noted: {"hour": 11, "minute": 50}
